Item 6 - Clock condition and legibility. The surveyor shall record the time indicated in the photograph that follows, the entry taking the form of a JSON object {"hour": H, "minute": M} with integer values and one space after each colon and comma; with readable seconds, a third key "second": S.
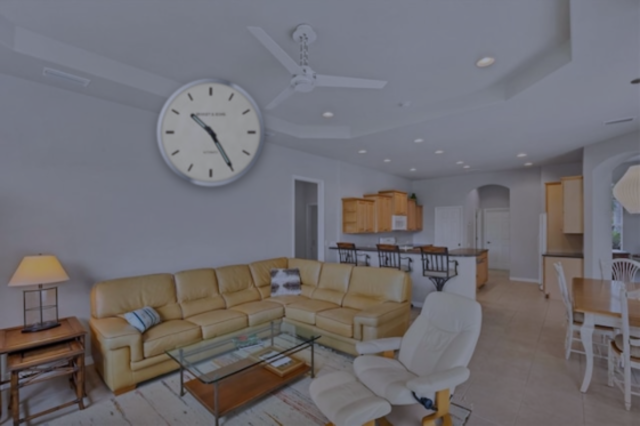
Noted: {"hour": 10, "minute": 25}
